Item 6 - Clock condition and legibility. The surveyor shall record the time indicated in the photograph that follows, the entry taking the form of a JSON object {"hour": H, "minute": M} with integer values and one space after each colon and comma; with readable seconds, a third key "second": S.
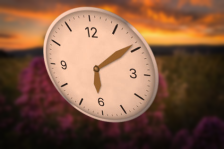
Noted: {"hour": 6, "minute": 9}
